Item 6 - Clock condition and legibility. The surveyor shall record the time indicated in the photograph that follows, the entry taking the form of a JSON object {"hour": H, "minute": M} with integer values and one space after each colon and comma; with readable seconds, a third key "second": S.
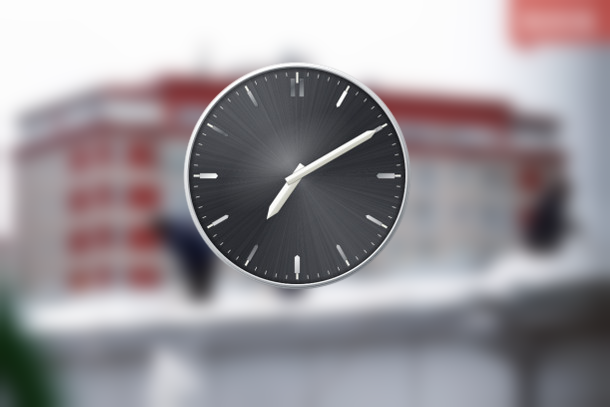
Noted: {"hour": 7, "minute": 10}
